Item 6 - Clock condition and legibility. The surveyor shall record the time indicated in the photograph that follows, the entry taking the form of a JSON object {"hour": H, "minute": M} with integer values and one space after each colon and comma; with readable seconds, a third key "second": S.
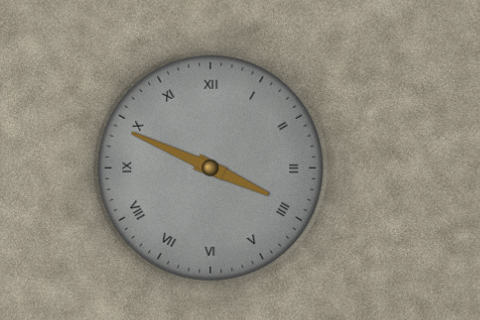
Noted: {"hour": 3, "minute": 49}
